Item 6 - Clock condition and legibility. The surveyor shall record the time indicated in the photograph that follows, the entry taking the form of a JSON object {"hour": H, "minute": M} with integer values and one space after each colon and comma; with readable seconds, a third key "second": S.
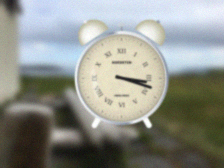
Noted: {"hour": 3, "minute": 18}
